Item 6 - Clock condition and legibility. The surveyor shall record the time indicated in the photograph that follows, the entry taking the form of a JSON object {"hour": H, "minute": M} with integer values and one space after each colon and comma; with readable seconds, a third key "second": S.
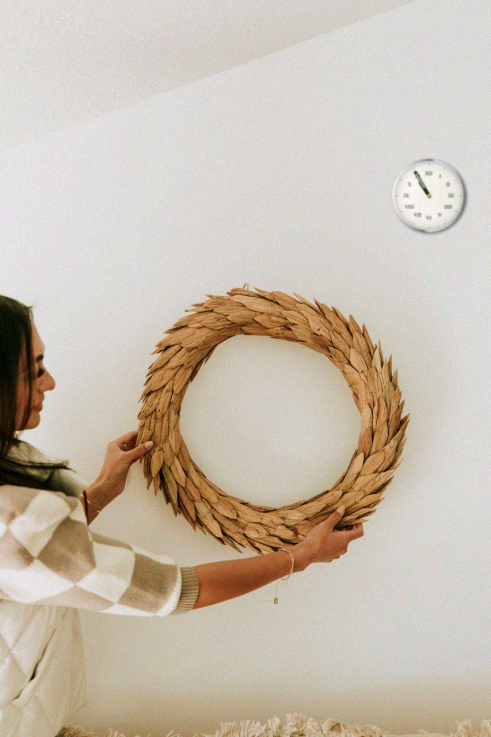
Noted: {"hour": 10, "minute": 55}
